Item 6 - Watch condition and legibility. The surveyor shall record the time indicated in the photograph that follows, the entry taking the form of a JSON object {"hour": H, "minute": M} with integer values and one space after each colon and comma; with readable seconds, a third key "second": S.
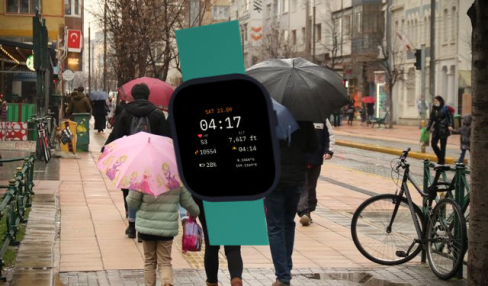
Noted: {"hour": 4, "minute": 17}
